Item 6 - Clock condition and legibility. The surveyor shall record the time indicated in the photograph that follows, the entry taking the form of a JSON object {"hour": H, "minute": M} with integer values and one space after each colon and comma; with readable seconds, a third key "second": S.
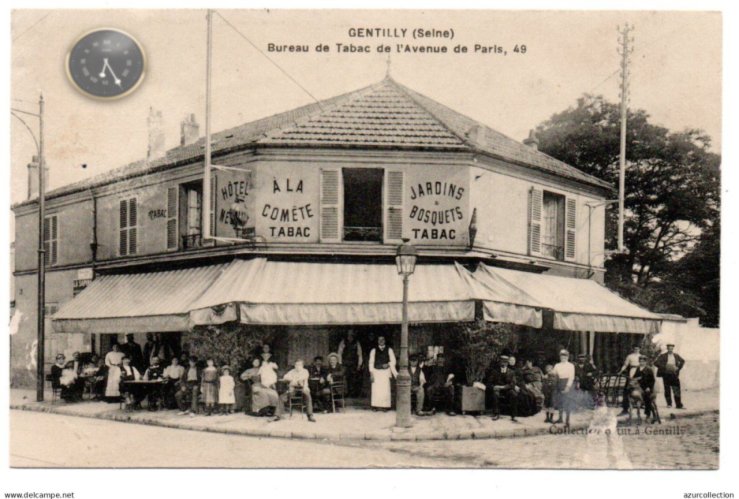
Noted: {"hour": 6, "minute": 25}
